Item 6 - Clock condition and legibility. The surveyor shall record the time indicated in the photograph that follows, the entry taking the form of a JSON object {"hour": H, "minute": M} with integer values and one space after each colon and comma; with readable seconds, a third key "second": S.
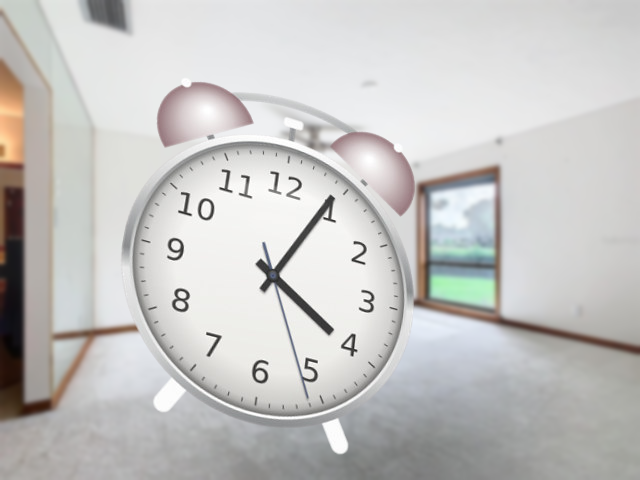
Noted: {"hour": 4, "minute": 4, "second": 26}
